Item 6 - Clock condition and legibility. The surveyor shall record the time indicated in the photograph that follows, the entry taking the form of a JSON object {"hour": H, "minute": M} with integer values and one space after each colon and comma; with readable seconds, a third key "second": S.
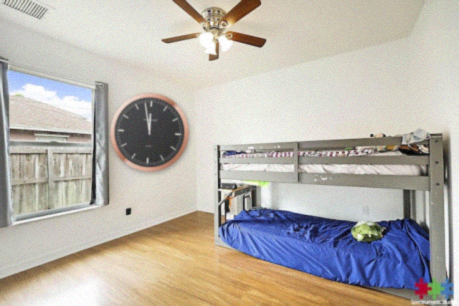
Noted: {"hour": 11, "minute": 58}
